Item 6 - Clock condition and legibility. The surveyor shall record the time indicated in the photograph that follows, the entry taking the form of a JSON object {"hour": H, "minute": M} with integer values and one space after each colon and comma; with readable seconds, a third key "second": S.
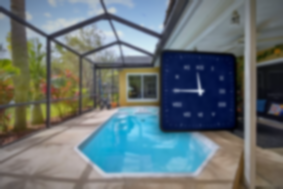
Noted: {"hour": 11, "minute": 45}
